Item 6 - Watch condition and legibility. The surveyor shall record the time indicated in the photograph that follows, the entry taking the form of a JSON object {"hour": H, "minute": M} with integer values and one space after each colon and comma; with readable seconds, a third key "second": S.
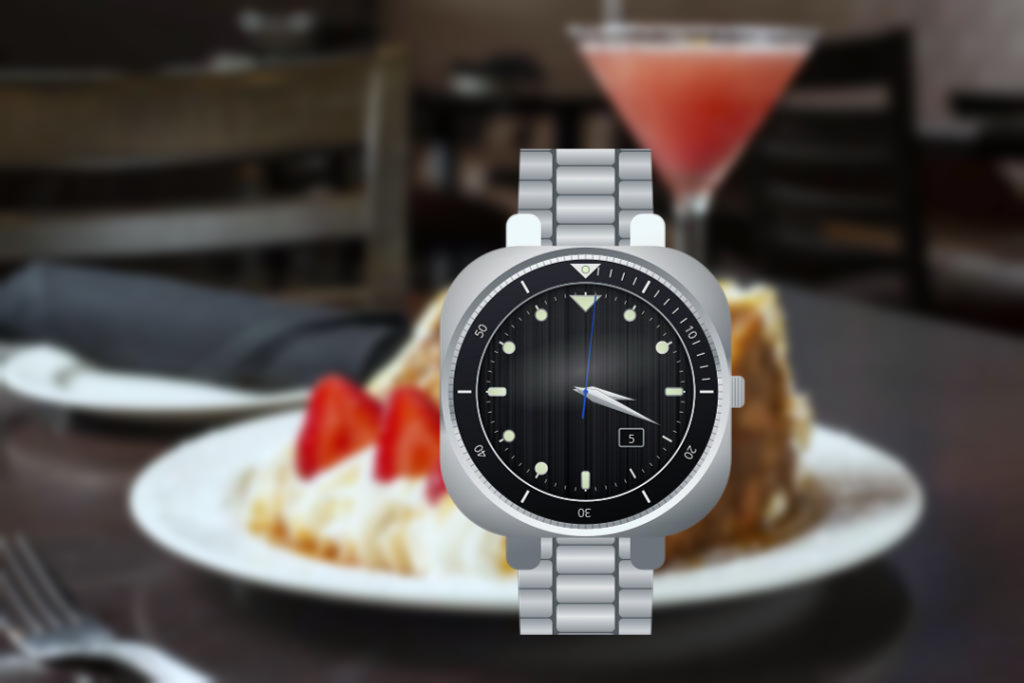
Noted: {"hour": 3, "minute": 19, "second": 1}
